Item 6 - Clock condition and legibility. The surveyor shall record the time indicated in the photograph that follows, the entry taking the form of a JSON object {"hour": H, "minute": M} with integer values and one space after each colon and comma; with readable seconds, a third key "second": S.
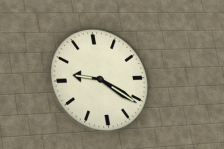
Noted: {"hour": 9, "minute": 21}
